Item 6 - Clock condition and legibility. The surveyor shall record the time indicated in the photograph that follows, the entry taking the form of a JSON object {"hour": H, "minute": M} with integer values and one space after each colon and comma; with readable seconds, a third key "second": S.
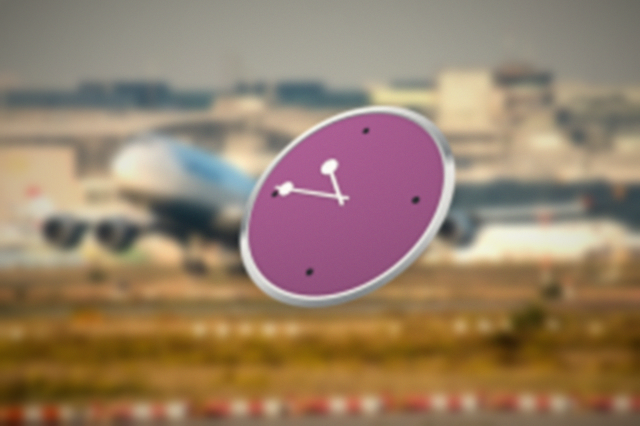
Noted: {"hour": 10, "minute": 46}
